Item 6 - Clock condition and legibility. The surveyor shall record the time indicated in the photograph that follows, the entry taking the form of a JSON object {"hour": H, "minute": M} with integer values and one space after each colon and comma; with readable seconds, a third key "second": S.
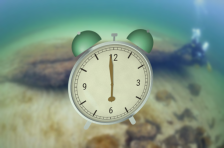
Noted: {"hour": 5, "minute": 59}
